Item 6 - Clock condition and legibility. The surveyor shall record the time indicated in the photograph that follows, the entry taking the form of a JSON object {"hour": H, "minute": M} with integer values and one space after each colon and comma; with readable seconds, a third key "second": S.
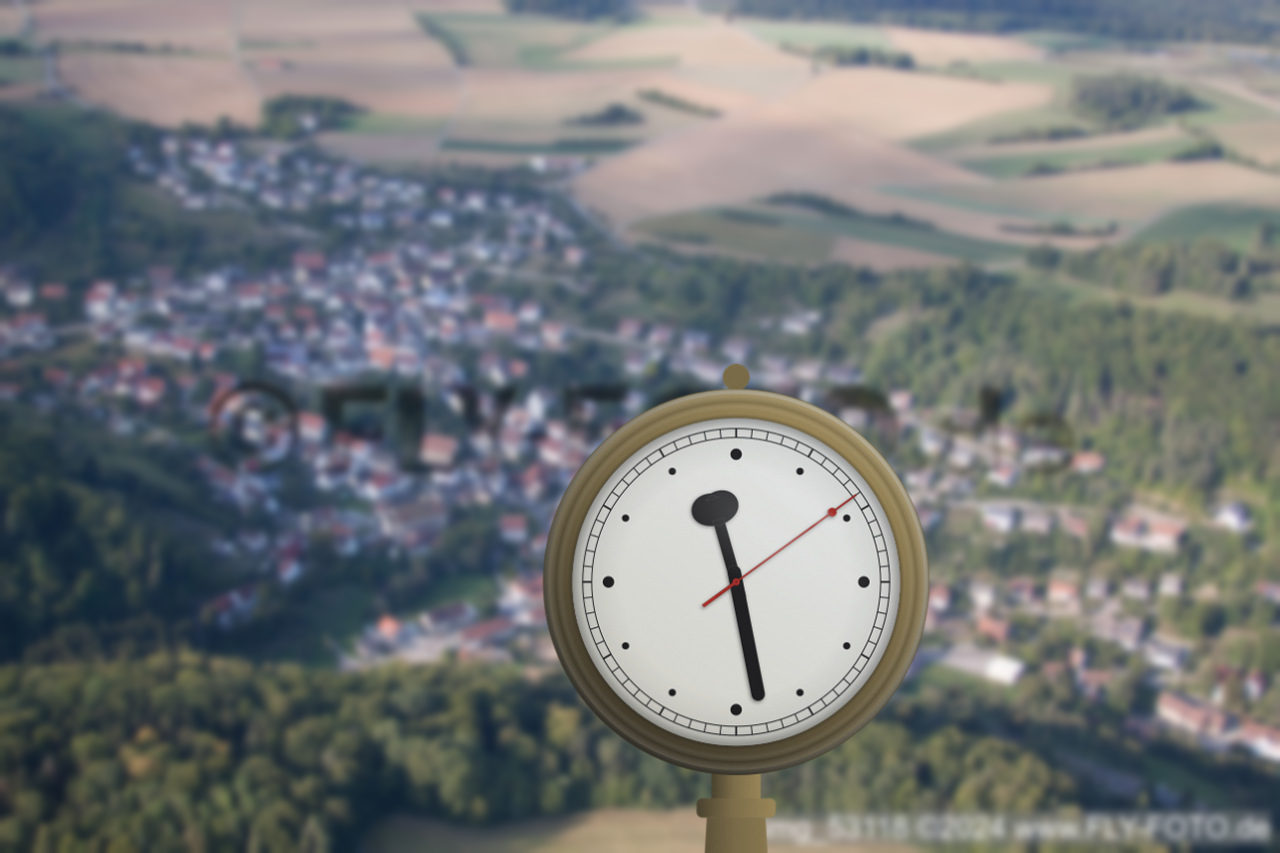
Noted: {"hour": 11, "minute": 28, "second": 9}
